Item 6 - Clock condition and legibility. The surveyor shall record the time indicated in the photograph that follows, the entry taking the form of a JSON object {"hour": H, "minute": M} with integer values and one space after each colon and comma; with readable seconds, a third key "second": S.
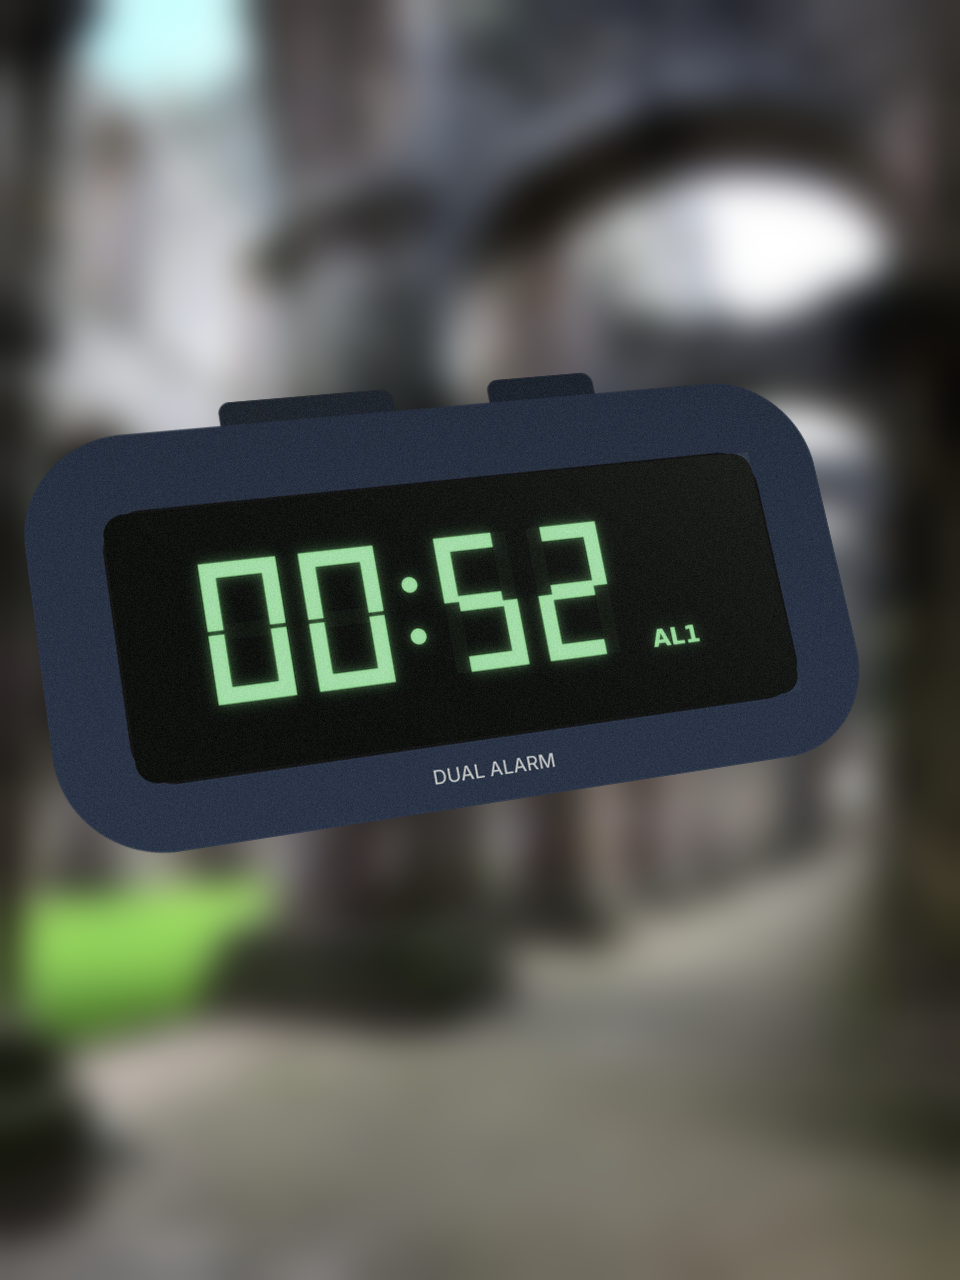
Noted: {"hour": 0, "minute": 52}
